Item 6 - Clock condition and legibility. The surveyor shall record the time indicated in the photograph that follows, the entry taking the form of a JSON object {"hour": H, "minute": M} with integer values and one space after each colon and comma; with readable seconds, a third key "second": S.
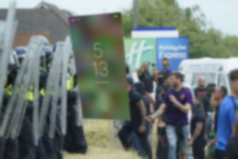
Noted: {"hour": 5, "minute": 13}
